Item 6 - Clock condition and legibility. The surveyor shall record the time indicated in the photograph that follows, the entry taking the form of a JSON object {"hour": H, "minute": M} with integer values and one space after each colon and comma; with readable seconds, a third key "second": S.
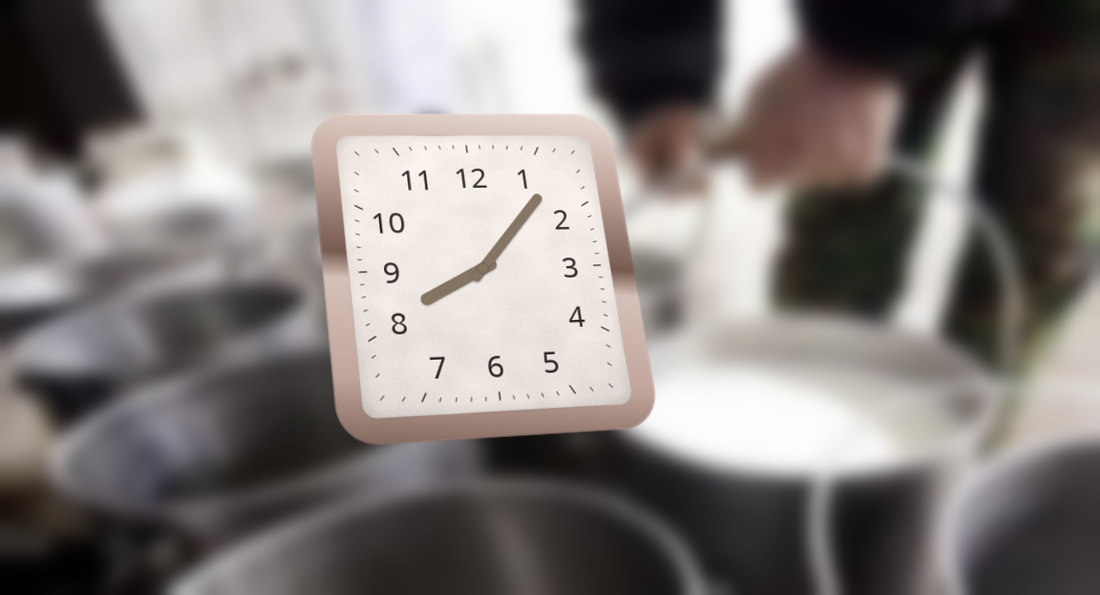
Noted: {"hour": 8, "minute": 7}
